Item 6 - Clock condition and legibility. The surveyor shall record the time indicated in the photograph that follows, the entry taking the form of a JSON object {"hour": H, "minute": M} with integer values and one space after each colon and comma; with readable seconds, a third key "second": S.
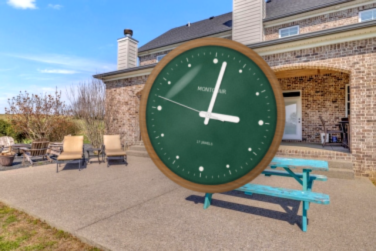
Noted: {"hour": 3, "minute": 1, "second": 47}
